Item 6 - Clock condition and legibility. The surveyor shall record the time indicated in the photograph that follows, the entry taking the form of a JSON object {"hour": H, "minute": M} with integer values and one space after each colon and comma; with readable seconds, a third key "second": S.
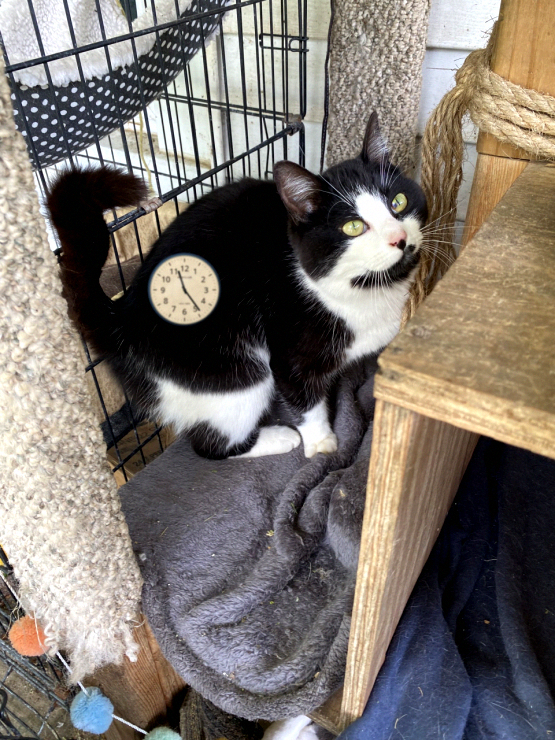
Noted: {"hour": 11, "minute": 24}
